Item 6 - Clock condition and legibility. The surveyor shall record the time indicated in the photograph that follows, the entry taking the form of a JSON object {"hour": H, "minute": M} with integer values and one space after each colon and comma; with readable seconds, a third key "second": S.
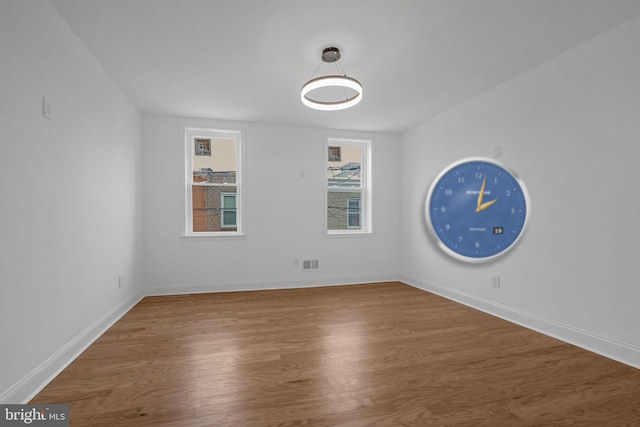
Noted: {"hour": 2, "minute": 2}
